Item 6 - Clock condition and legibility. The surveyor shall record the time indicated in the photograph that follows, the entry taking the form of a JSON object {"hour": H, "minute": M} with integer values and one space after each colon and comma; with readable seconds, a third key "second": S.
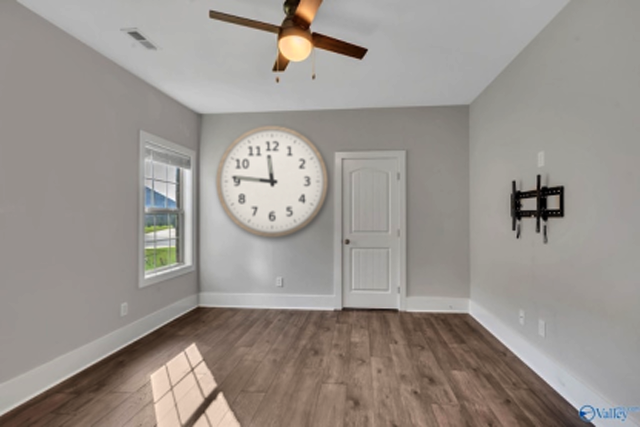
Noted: {"hour": 11, "minute": 46}
